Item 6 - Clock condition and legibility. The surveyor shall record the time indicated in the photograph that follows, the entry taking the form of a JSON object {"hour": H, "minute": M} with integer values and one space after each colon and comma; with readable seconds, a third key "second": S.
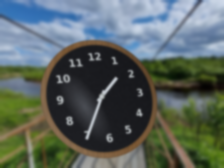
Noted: {"hour": 1, "minute": 35}
